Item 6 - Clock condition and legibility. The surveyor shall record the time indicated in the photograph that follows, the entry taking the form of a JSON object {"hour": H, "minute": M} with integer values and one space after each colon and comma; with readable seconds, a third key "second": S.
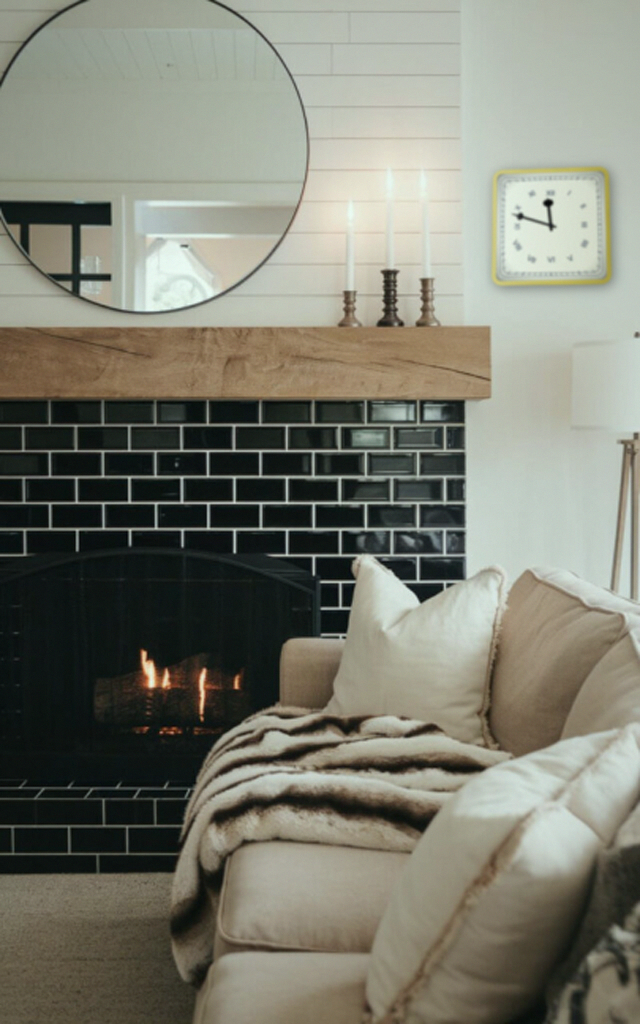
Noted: {"hour": 11, "minute": 48}
